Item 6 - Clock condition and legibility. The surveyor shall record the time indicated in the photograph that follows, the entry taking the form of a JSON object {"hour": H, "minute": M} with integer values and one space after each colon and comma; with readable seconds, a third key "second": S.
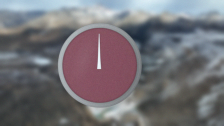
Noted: {"hour": 12, "minute": 0}
